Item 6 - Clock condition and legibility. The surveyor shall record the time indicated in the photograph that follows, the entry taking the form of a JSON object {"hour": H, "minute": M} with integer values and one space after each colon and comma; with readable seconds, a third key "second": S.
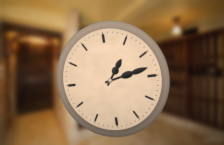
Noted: {"hour": 1, "minute": 13}
